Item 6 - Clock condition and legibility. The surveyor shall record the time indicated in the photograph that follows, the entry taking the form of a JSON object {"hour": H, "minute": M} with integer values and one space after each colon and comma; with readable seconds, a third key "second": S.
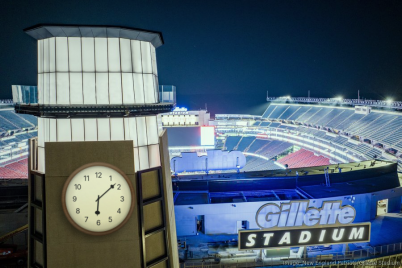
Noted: {"hour": 6, "minute": 8}
